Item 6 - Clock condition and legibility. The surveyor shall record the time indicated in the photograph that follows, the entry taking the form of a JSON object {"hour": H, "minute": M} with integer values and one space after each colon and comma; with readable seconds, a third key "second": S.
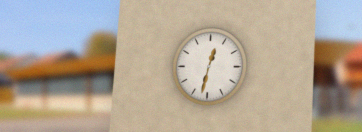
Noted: {"hour": 12, "minute": 32}
